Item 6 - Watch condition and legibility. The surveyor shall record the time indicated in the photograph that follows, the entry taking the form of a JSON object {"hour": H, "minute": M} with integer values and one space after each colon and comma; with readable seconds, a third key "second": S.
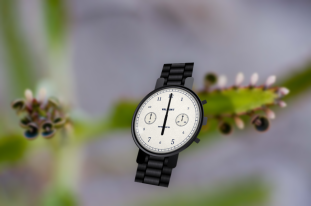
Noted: {"hour": 6, "minute": 0}
